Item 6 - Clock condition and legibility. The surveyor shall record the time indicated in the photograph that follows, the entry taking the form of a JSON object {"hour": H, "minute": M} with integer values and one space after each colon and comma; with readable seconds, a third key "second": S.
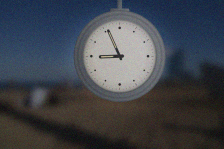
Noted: {"hour": 8, "minute": 56}
